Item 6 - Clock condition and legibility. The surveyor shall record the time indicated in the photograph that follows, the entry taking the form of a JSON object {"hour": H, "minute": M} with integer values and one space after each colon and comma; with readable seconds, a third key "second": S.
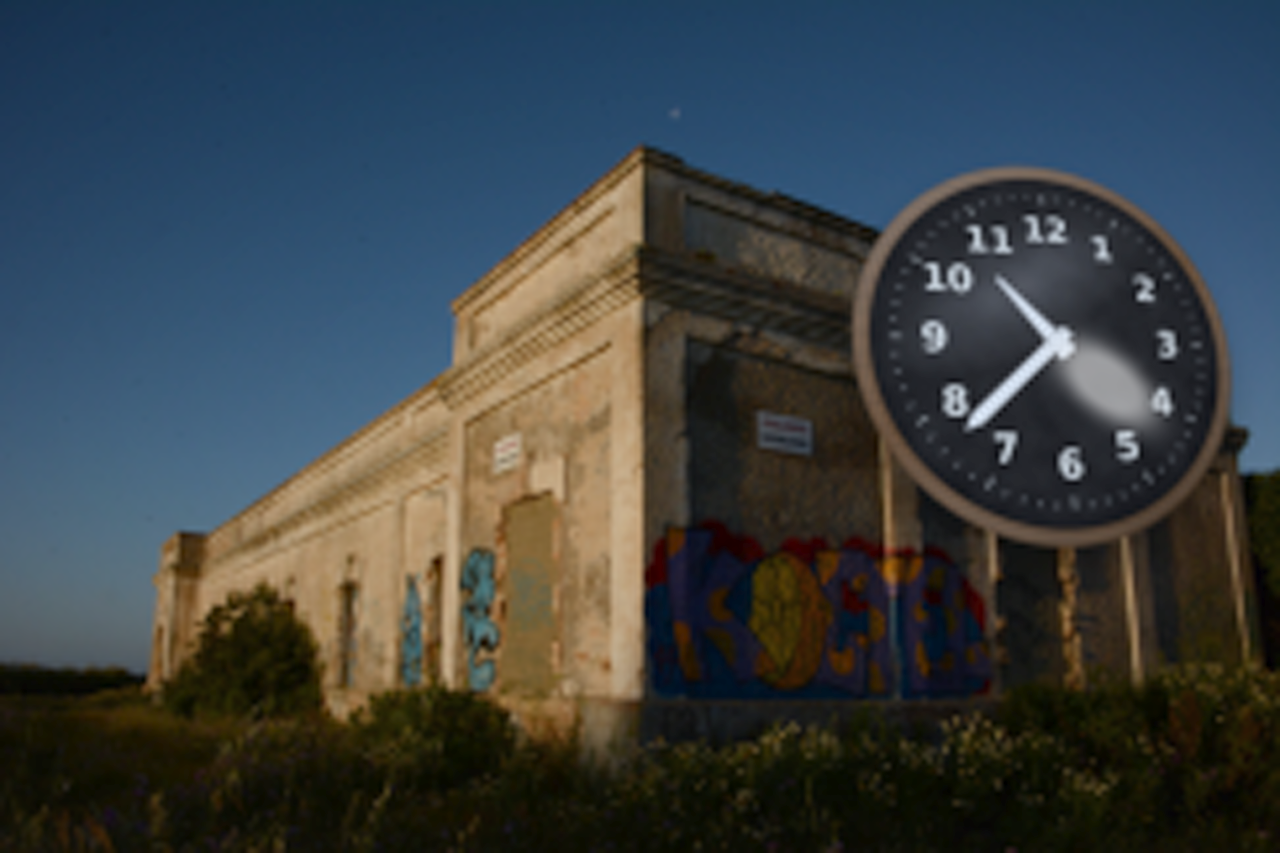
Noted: {"hour": 10, "minute": 38}
